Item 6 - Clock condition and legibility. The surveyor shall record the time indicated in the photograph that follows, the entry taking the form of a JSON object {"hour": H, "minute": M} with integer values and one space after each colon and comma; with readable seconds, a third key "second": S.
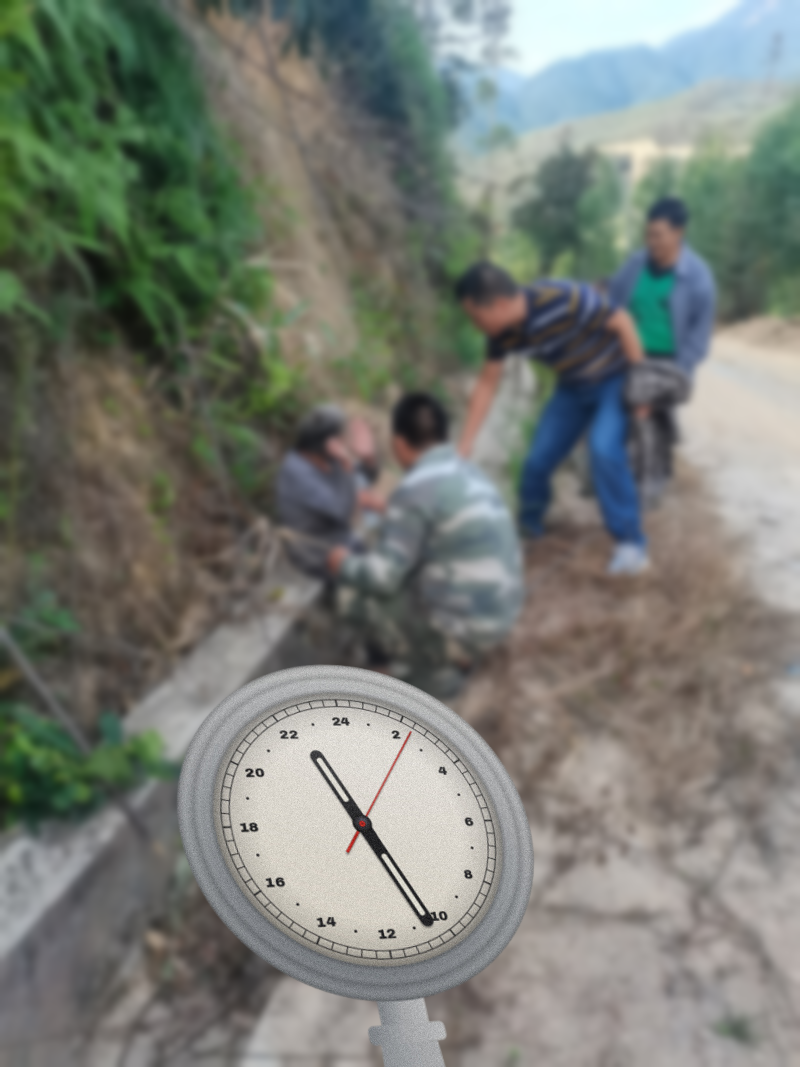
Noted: {"hour": 22, "minute": 26, "second": 6}
